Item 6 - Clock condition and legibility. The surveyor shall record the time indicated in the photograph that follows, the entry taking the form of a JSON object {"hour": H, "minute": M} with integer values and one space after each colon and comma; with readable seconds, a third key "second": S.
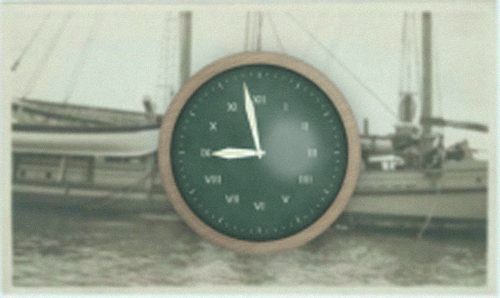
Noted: {"hour": 8, "minute": 58}
